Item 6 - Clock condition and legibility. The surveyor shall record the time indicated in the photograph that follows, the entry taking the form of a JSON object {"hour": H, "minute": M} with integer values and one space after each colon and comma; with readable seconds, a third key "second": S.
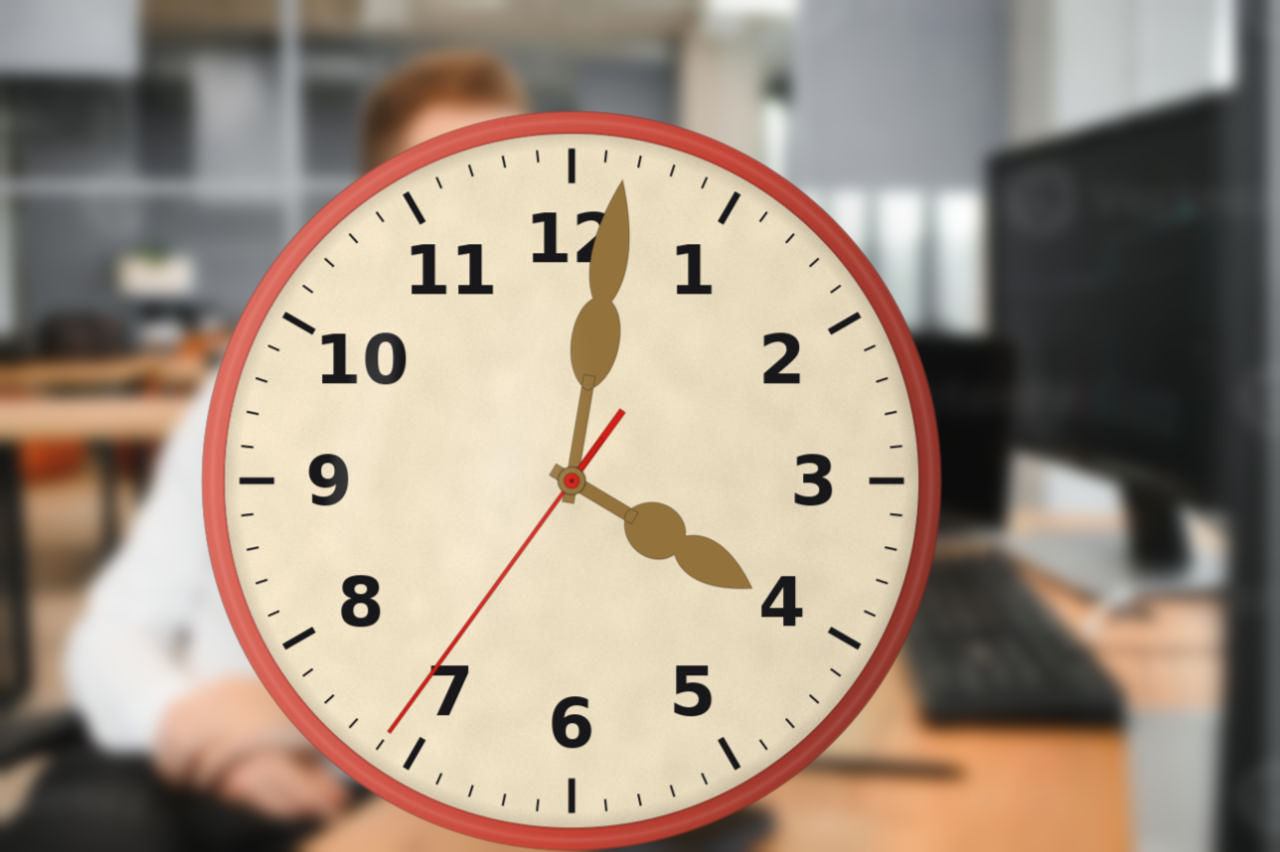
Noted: {"hour": 4, "minute": 1, "second": 36}
